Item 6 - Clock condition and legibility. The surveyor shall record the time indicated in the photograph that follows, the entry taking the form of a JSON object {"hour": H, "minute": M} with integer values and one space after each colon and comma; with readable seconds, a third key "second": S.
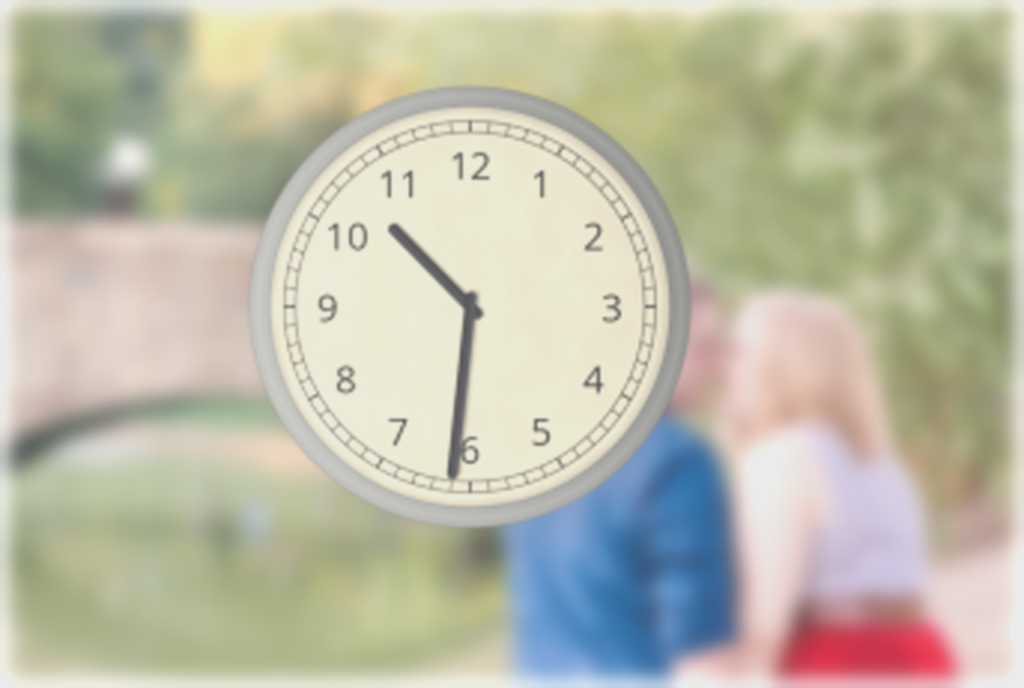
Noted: {"hour": 10, "minute": 31}
